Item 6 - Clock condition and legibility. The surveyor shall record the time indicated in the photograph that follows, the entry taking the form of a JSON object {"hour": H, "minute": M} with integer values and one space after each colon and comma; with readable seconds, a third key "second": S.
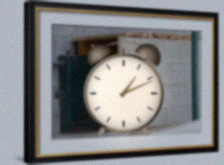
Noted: {"hour": 1, "minute": 11}
